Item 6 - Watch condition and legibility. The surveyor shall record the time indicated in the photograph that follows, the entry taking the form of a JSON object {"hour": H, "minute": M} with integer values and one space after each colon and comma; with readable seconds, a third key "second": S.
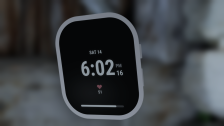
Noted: {"hour": 6, "minute": 2}
